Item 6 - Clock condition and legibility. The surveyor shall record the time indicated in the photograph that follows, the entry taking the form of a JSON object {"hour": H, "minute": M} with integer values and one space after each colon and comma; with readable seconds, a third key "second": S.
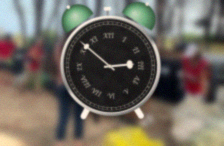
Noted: {"hour": 2, "minute": 52}
